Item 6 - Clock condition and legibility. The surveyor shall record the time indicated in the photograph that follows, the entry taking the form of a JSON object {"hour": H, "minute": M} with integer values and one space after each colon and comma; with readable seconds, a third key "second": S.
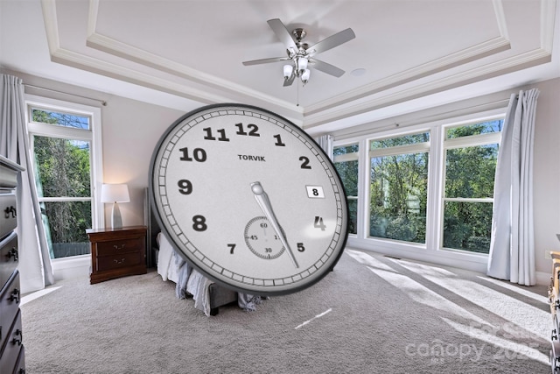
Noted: {"hour": 5, "minute": 27}
